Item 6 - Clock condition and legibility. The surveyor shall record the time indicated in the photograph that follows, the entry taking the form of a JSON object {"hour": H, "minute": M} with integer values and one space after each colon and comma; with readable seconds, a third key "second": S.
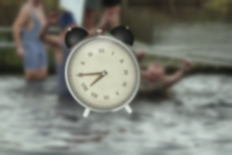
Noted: {"hour": 7, "minute": 45}
